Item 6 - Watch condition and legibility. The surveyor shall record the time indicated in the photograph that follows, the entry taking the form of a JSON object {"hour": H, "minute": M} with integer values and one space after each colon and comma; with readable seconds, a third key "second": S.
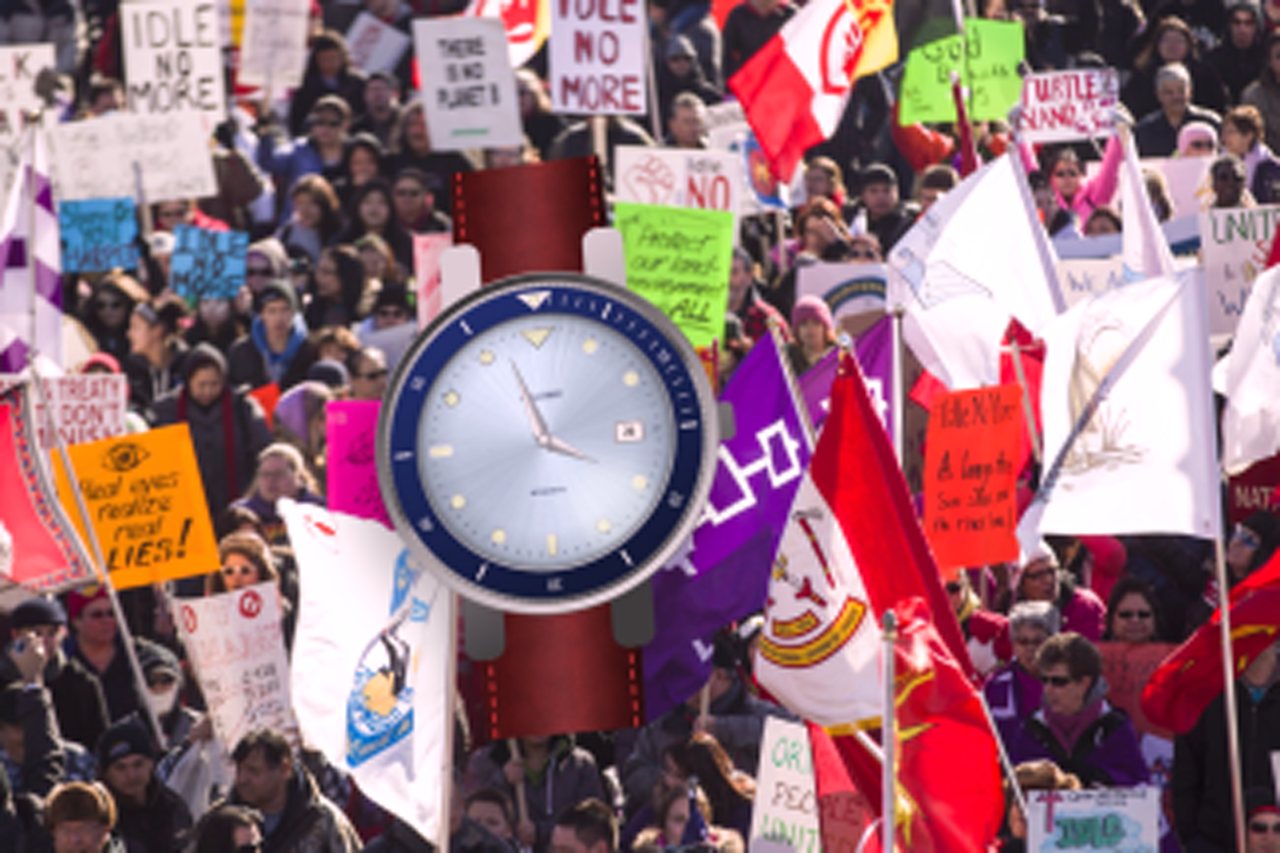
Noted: {"hour": 3, "minute": 57}
